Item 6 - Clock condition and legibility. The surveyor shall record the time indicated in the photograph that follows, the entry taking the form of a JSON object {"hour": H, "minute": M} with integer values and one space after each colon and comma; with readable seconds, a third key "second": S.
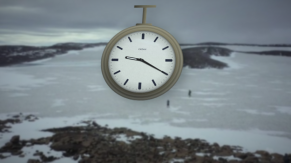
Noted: {"hour": 9, "minute": 20}
